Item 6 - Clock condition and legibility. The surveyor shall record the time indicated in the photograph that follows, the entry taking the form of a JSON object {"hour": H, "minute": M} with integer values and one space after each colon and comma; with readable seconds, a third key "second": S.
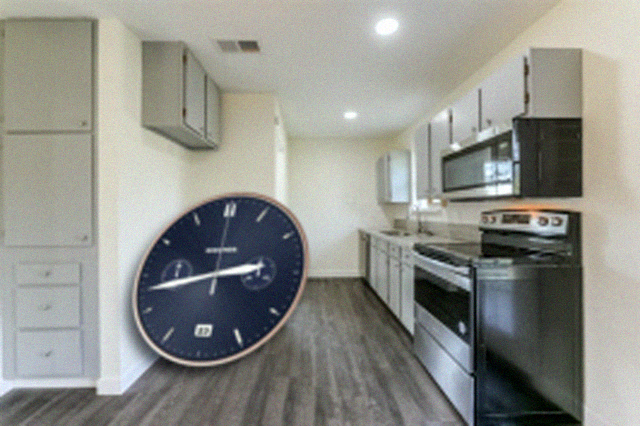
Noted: {"hour": 2, "minute": 43}
